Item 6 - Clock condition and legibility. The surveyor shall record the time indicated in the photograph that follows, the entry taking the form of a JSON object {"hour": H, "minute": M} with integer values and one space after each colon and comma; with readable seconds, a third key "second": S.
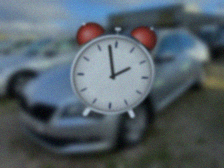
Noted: {"hour": 1, "minute": 58}
